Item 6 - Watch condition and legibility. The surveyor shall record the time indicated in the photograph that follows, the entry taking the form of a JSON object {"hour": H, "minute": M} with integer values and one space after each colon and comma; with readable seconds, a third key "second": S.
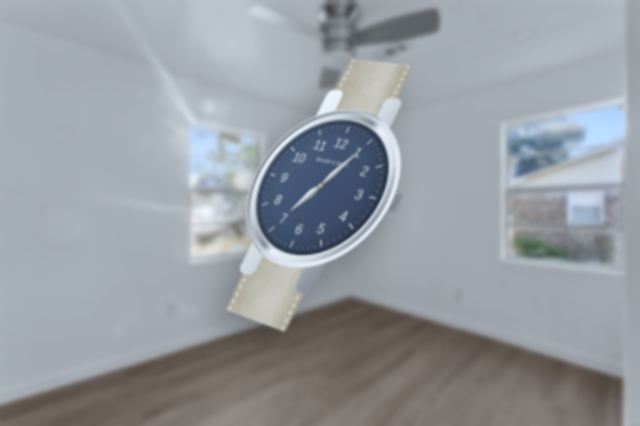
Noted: {"hour": 7, "minute": 5}
